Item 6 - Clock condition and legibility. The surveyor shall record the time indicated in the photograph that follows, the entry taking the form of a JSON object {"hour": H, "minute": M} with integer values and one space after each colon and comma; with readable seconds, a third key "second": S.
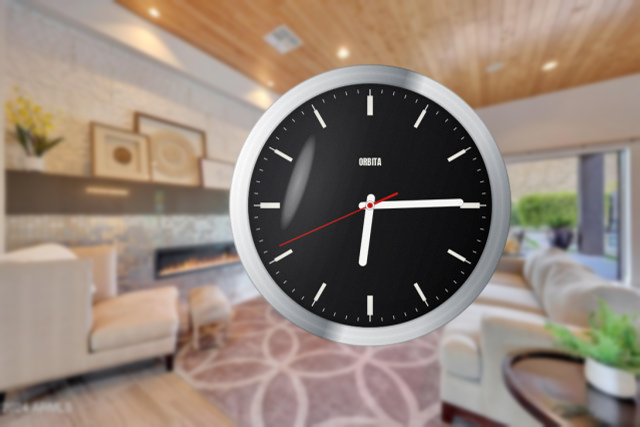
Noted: {"hour": 6, "minute": 14, "second": 41}
